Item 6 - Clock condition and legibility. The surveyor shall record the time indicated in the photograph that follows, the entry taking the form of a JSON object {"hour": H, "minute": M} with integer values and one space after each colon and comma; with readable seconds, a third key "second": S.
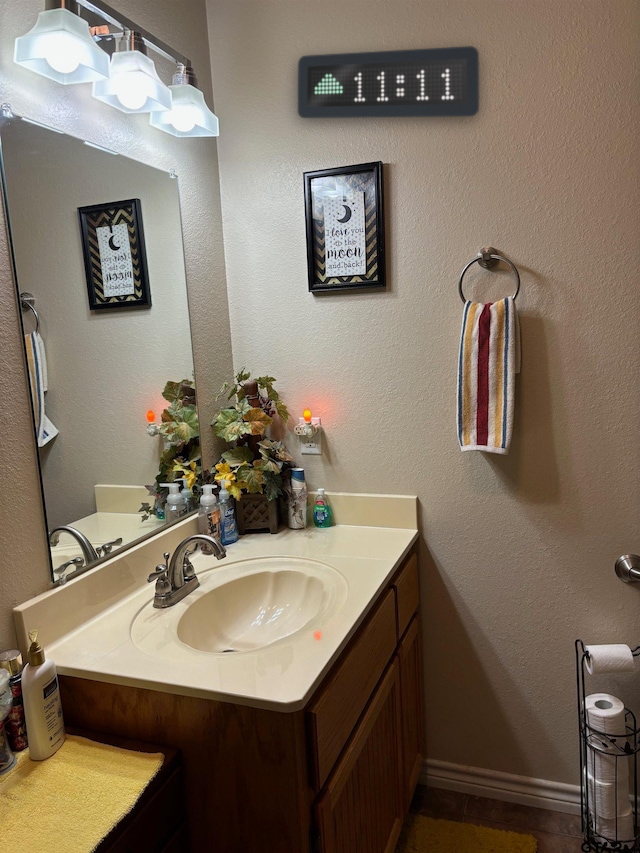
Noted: {"hour": 11, "minute": 11}
